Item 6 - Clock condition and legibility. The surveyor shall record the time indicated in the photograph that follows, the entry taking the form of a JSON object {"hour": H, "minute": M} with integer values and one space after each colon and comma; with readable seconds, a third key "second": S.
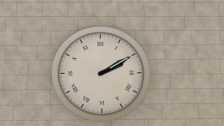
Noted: {"hour": 2, "minute": 10}
